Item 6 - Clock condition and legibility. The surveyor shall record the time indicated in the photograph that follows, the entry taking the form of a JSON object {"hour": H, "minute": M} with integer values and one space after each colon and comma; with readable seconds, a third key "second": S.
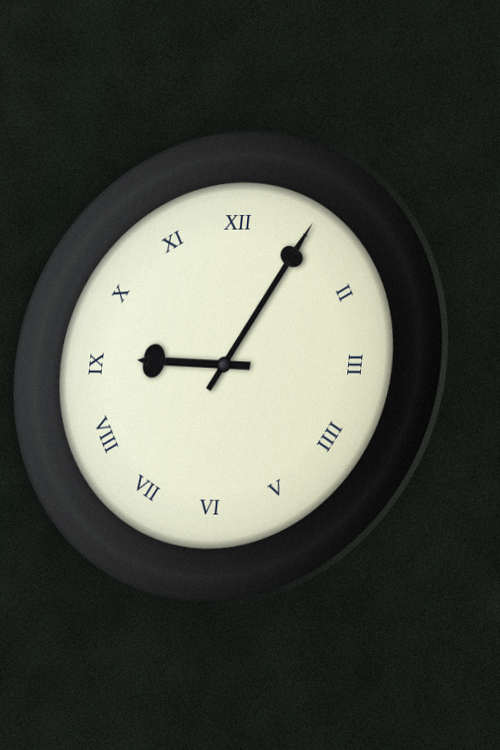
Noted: {"hour": 9, "minute": 5}
